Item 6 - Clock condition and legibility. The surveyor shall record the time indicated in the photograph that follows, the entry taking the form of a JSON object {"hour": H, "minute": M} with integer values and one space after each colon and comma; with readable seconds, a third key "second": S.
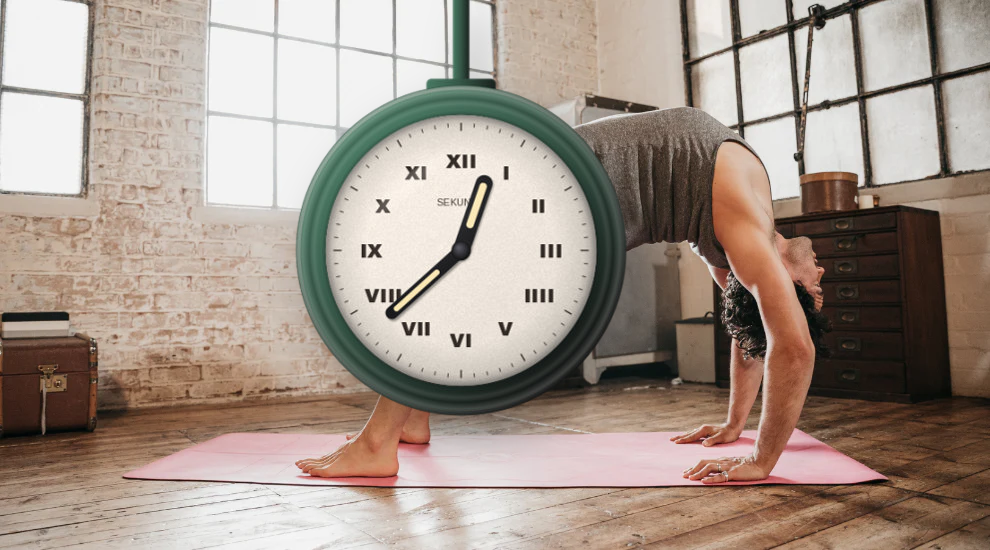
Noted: {"hour": 12, "minute": 38}
